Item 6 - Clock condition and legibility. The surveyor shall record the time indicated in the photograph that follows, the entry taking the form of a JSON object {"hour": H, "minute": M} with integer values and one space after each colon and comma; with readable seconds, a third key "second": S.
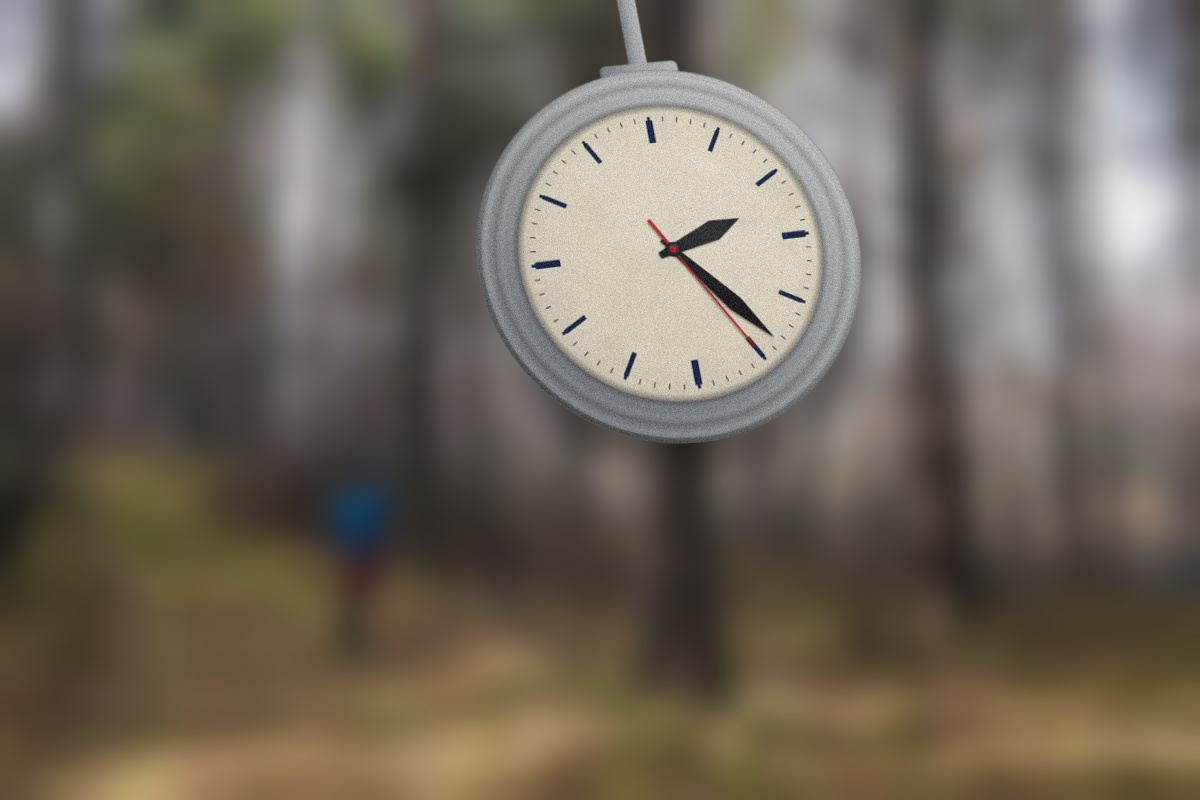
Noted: {"hour": 2, "minute": 23, "second": 25}
